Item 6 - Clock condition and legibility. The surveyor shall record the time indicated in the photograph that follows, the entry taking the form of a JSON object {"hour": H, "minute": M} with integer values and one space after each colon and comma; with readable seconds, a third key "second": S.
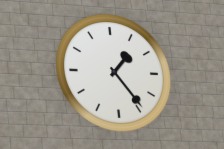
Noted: {"hour": 1, "minute": 24}
